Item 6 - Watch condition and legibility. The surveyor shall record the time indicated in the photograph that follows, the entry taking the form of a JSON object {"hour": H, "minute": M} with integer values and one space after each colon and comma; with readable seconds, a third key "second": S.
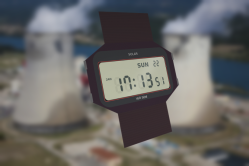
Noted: {"hour": 17, "minute": 13, "second": 51}
